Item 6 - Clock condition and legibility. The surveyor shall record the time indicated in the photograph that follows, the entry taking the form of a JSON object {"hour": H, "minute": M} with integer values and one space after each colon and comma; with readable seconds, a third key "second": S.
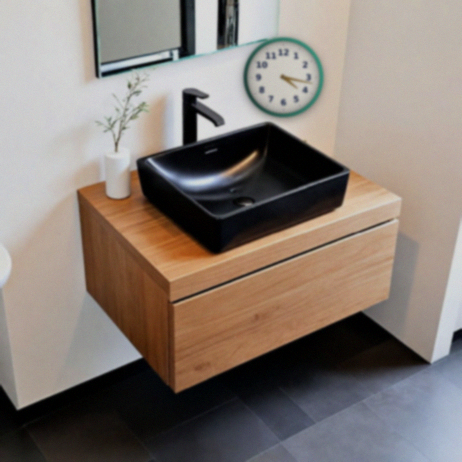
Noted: {"hour": 4, "minute": 17}
